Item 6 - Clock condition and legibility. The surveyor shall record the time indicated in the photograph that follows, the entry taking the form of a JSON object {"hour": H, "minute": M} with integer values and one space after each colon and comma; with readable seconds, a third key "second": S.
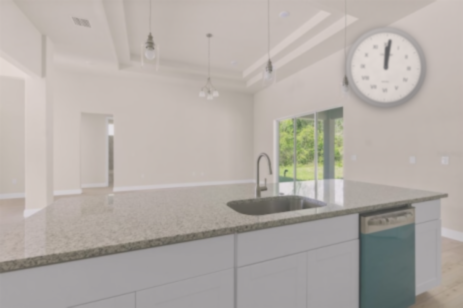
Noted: {"hour": 12, "minute": 1}
